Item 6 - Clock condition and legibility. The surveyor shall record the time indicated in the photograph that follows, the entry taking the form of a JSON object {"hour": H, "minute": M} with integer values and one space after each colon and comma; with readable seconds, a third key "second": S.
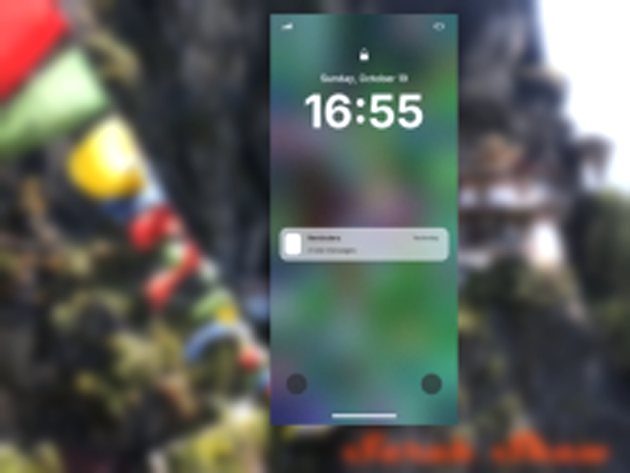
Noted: {"hour": 16, "minute": 55}
